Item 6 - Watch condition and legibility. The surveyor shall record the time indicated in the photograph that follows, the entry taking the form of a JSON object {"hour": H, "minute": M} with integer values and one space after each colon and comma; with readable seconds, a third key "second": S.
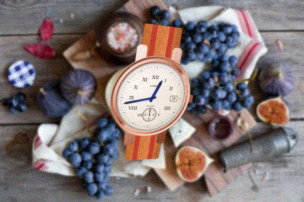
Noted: {"hour": 12, "minute": 43}
